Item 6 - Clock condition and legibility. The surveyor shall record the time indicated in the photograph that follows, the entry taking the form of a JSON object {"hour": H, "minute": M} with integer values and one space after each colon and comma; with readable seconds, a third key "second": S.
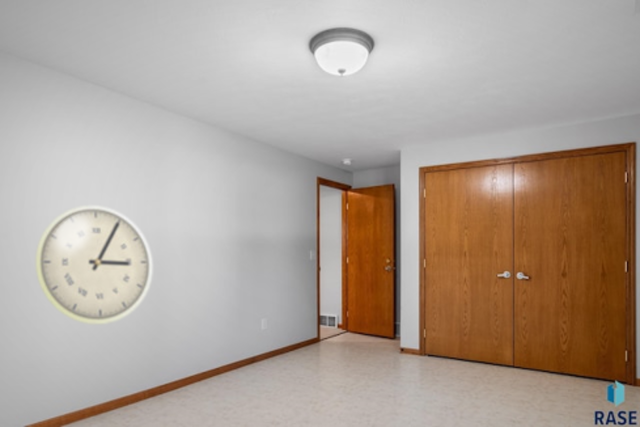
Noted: {"hour": 3, "minute": 5}
